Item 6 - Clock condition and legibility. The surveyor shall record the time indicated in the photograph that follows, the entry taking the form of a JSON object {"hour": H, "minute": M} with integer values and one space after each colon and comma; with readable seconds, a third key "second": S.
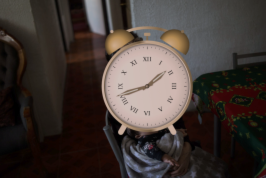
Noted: {"hour": 1, "minute": 42}
